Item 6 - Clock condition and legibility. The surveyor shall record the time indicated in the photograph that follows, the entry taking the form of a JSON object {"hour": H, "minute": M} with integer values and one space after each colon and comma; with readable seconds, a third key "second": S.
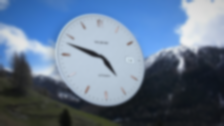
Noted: {"hour": 4, "minute": 48}
